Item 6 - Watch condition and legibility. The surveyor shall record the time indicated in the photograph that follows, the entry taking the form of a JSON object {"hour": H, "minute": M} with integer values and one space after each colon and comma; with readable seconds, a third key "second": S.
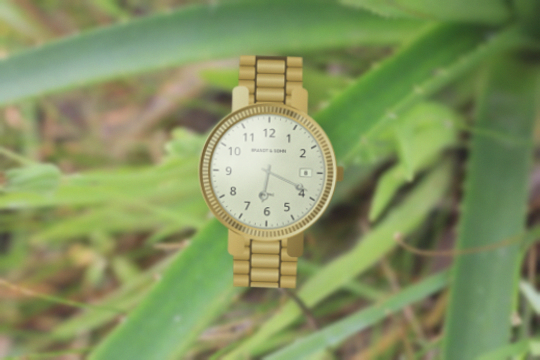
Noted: {"hour": 6, "minute": 19}
